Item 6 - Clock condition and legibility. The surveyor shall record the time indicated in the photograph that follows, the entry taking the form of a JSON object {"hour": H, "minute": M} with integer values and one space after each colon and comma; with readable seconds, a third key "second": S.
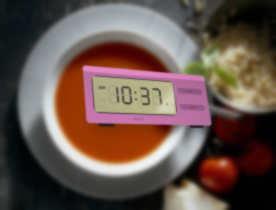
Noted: {"hour": 10, "minute": 37}
